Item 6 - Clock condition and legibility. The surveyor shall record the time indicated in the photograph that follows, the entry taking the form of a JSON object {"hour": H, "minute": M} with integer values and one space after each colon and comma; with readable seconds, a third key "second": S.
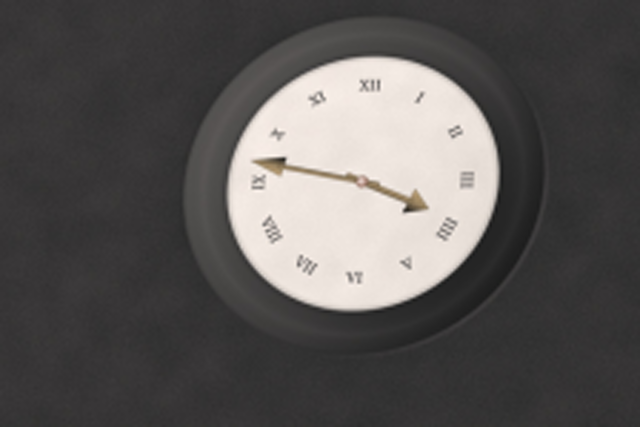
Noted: {"hour": 3, "minute": 47}
